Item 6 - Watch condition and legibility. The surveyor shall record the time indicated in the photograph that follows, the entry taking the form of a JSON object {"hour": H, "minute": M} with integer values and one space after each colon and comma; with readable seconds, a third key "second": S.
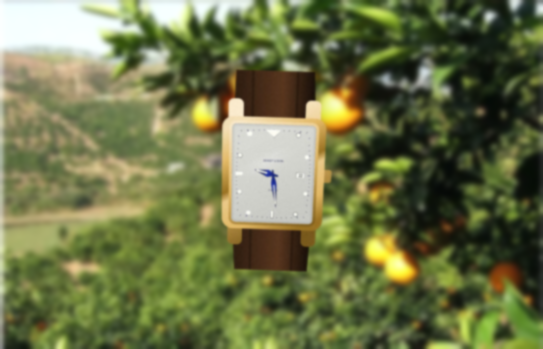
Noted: {"hour": 9, "minute": 29}
